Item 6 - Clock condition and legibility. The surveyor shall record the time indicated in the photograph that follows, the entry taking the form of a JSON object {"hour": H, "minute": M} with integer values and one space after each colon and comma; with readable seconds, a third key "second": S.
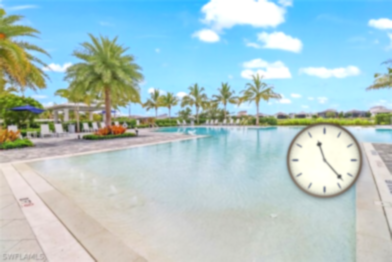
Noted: {"hour": 11, "minute": 23}
